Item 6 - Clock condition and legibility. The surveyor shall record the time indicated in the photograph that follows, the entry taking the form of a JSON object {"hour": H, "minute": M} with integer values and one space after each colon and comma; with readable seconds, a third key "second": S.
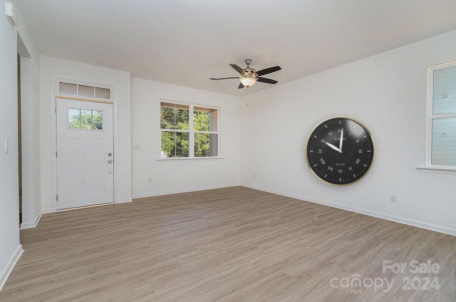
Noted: {"hour": 10, "minute": 1}
